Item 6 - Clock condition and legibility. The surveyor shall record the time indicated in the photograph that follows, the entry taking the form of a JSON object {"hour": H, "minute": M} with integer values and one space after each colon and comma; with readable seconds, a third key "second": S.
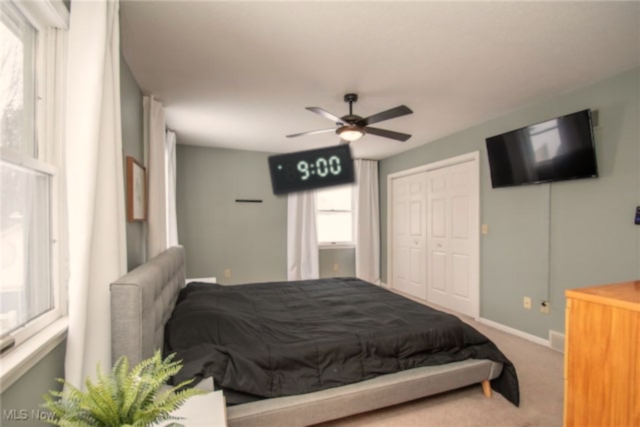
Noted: {"hour": 9, "minute": 0}
